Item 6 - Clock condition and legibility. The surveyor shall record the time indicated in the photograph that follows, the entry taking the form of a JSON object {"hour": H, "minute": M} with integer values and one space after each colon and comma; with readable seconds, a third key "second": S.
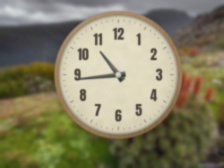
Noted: {"hour": 10, "minute": 44}
